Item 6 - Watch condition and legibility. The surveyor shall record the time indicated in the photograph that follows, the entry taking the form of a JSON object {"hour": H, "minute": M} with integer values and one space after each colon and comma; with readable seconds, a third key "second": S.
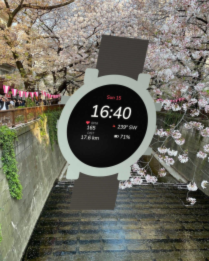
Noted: {"hour": 16, "minute": 40}
